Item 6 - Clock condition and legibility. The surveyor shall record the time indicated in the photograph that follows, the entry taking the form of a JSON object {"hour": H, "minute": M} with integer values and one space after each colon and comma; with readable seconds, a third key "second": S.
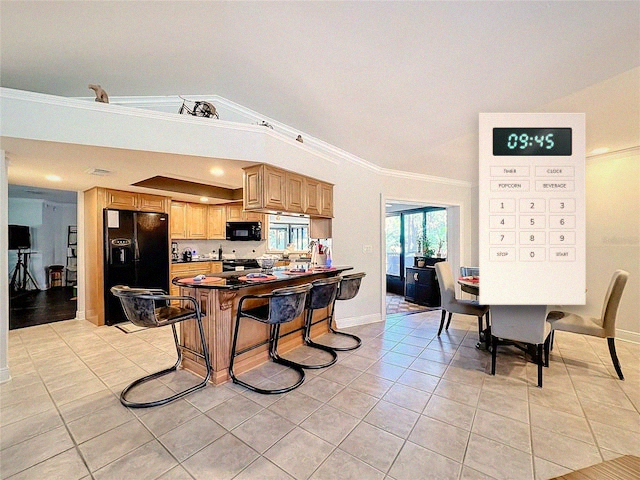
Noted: {"hour": 9, "minute": 45}
